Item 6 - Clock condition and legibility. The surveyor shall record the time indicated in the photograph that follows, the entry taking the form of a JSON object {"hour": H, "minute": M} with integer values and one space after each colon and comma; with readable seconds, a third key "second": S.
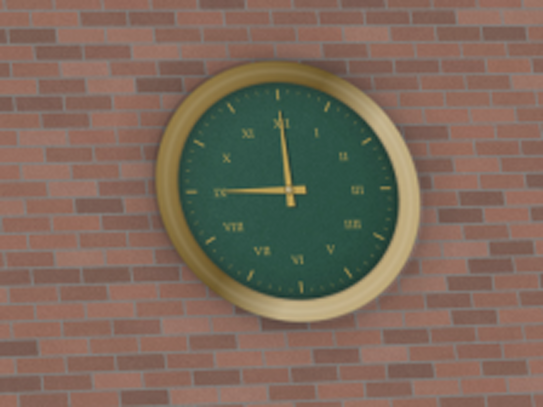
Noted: {"hour": 9, "minute": 0}
